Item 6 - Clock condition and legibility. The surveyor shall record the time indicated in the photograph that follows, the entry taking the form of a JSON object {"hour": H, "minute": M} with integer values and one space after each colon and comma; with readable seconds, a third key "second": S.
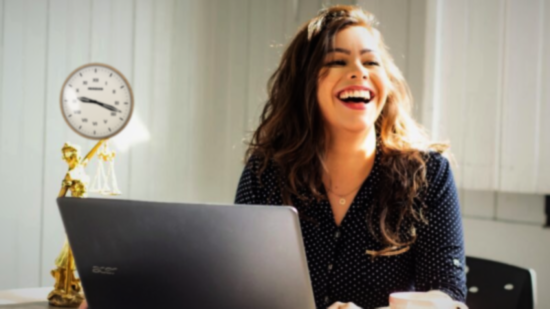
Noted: {"hour": 9, "minute": 18}
